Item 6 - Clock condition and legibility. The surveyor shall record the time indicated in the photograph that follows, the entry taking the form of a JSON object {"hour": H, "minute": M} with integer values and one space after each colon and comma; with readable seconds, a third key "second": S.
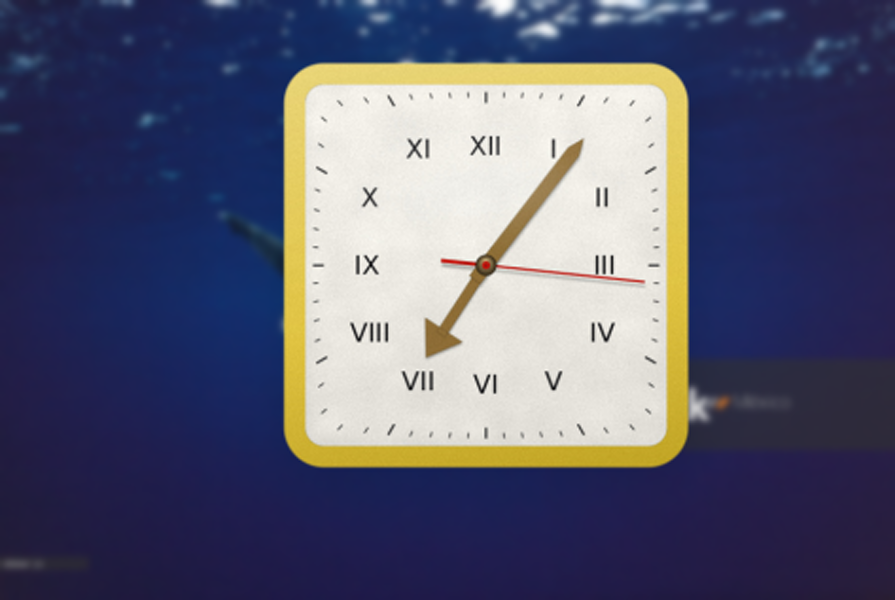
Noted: {"hour": 7, "minute": 6, "second": 16}
